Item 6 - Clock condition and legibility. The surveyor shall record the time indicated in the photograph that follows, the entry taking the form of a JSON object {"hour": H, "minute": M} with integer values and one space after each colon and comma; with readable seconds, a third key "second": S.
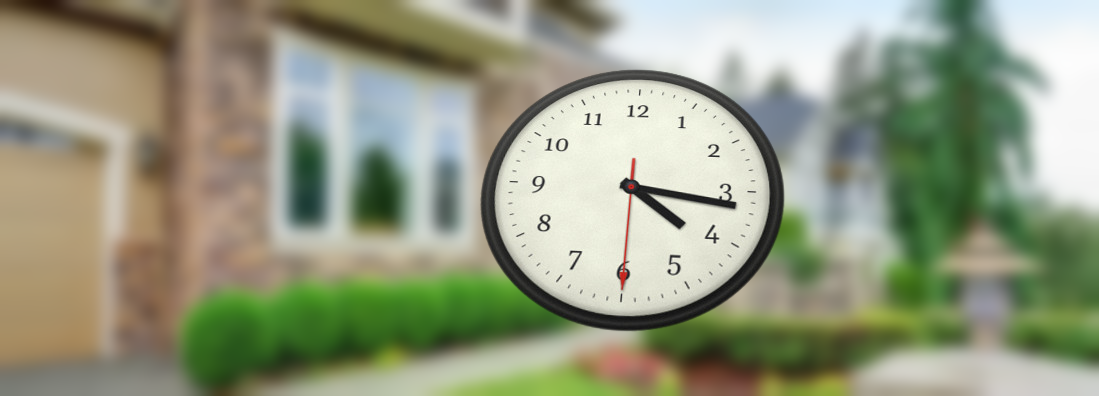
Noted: {"hour": 4, "minute": 16, "second": 30}
